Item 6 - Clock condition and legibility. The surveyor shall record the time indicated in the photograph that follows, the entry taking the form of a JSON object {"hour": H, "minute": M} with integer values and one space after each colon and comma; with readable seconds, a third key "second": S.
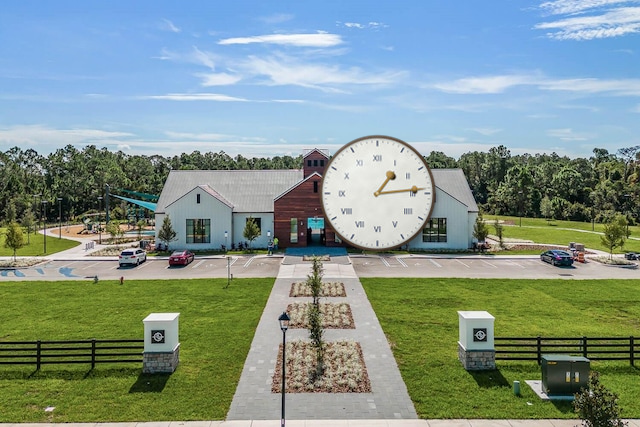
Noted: {"hour": 1, "minute": 14}
